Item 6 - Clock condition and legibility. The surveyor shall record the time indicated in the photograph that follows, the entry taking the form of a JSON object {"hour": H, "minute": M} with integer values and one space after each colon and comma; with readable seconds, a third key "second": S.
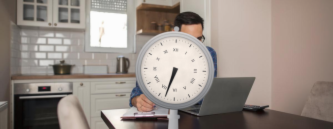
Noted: {"hour": 6, "minute": 33}
